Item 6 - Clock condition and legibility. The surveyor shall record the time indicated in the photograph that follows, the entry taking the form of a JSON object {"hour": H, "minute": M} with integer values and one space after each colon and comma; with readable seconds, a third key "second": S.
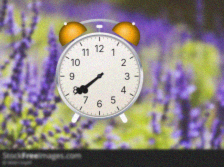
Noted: {"hour": 7, "minute": 39}
